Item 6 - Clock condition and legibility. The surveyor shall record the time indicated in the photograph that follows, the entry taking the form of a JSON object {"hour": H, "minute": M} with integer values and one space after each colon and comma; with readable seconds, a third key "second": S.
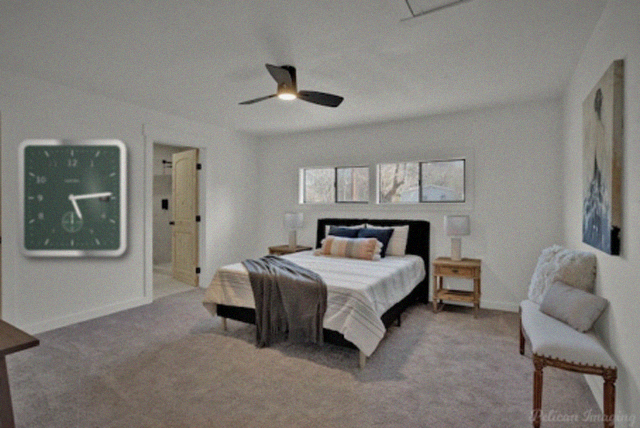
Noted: {"hour": 5, "minute": 14}
